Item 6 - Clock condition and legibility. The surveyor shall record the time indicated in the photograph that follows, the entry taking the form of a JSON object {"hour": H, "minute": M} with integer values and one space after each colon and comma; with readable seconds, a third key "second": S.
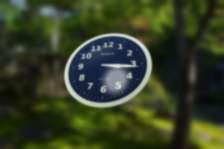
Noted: {"hour": 3, "minute": 16}
